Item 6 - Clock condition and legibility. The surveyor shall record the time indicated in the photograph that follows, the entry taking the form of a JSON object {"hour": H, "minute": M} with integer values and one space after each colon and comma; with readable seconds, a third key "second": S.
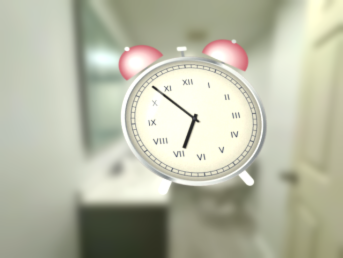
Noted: {"hour": 6, "minute": 53}
